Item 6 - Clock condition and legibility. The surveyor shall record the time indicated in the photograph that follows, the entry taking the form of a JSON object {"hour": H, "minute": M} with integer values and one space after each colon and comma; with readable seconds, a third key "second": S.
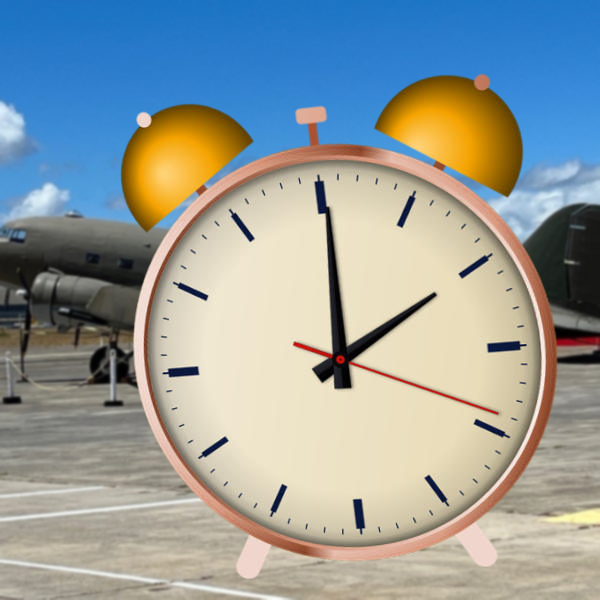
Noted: {"hour": 2, "minute": 0, "second": 19}
